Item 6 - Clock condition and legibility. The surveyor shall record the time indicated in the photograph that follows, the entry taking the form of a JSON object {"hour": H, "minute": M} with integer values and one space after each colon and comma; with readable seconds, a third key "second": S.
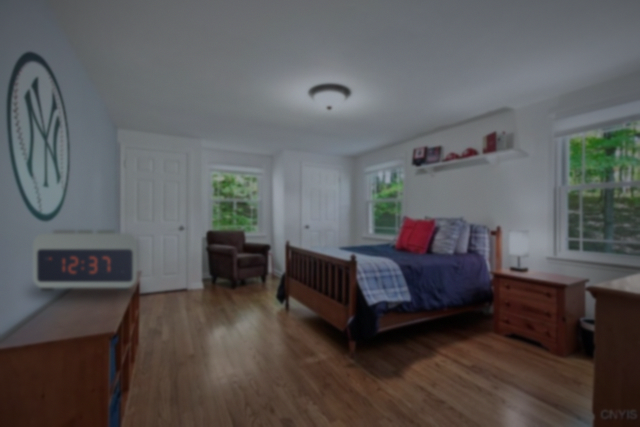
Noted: {"hour": 12, "minute": 37}
